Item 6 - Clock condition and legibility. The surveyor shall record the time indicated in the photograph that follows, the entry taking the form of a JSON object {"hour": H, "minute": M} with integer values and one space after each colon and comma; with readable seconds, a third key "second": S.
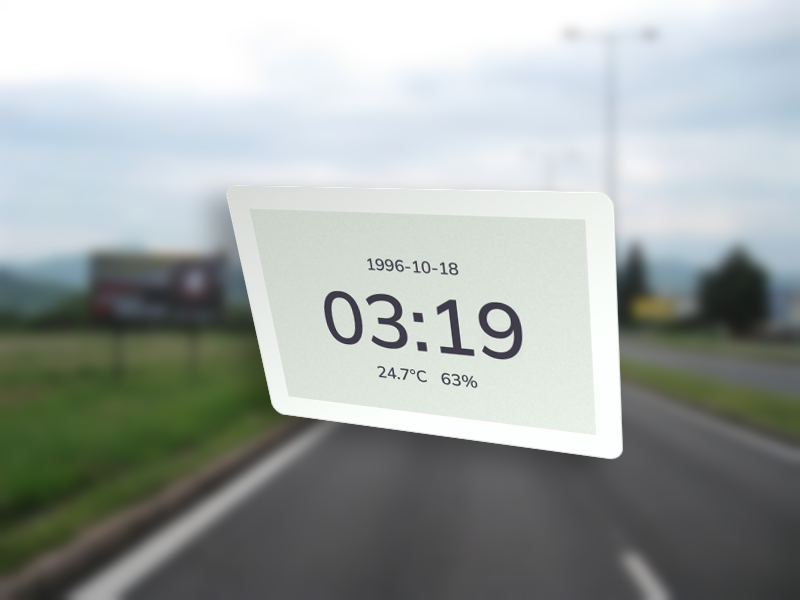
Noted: {"hour": 3, "minute": 19}
